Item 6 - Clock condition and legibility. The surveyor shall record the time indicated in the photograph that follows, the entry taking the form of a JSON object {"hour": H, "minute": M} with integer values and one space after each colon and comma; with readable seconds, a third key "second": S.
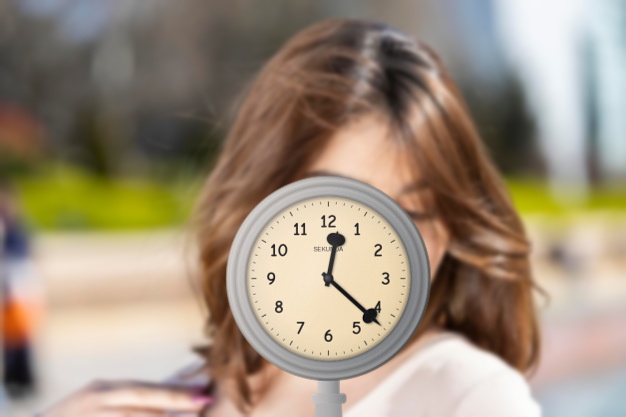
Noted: {"hour": 12, "minute": 22}
